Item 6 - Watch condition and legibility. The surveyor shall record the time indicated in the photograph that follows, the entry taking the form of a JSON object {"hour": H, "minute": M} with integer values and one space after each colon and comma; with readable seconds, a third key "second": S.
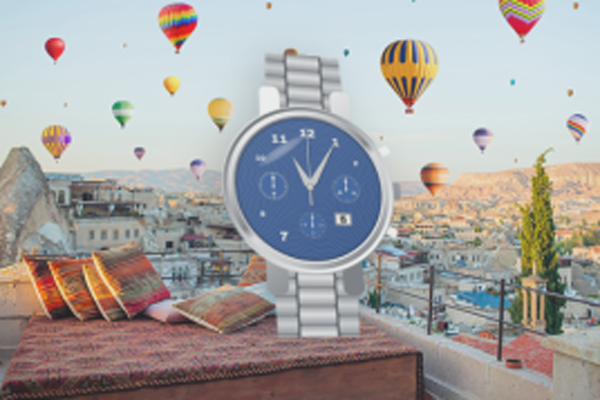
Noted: {"hour": 11, "minute": 5}
